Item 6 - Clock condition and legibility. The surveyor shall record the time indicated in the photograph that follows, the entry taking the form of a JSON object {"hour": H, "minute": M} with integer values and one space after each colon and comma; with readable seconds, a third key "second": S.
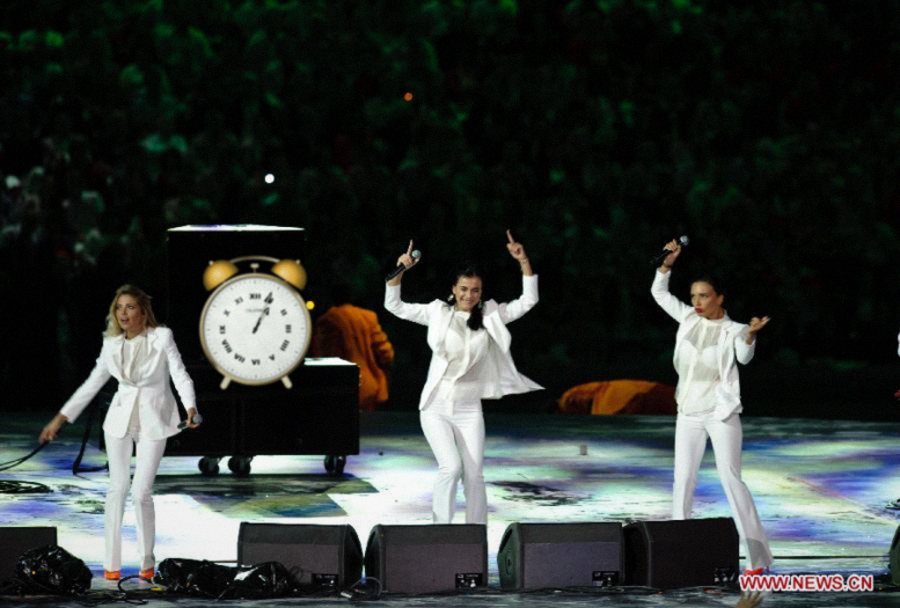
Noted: {"hour": 1, "minute": 4}
